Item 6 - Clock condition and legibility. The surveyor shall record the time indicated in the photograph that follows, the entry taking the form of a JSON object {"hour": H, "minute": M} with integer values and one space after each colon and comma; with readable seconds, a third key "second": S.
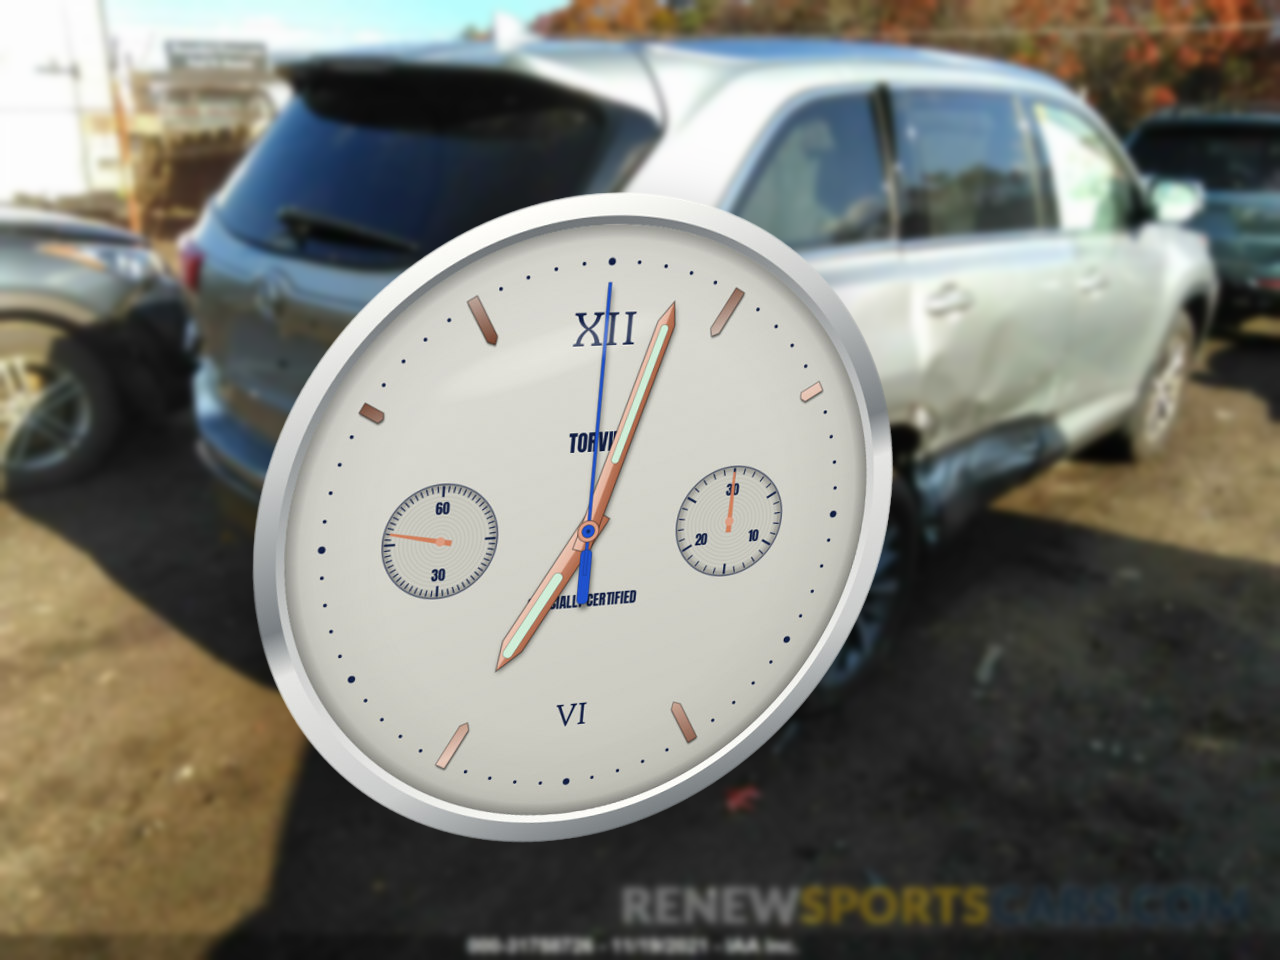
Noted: {"hour": 7, "minute": 2, "second": 47}
